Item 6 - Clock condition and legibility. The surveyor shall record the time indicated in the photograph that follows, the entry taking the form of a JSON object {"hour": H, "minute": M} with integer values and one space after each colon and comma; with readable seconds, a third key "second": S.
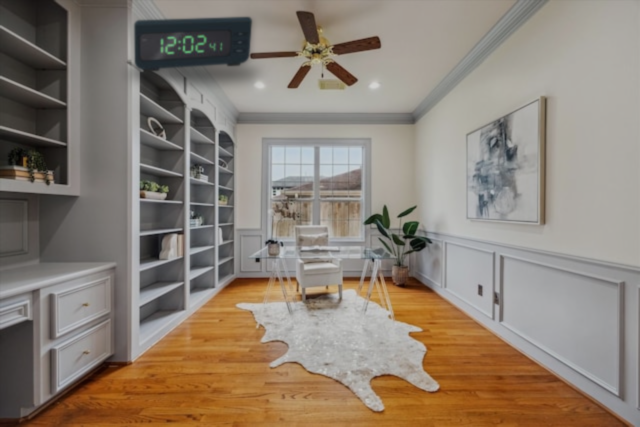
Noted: {"hour": 12, "minute": 2}
